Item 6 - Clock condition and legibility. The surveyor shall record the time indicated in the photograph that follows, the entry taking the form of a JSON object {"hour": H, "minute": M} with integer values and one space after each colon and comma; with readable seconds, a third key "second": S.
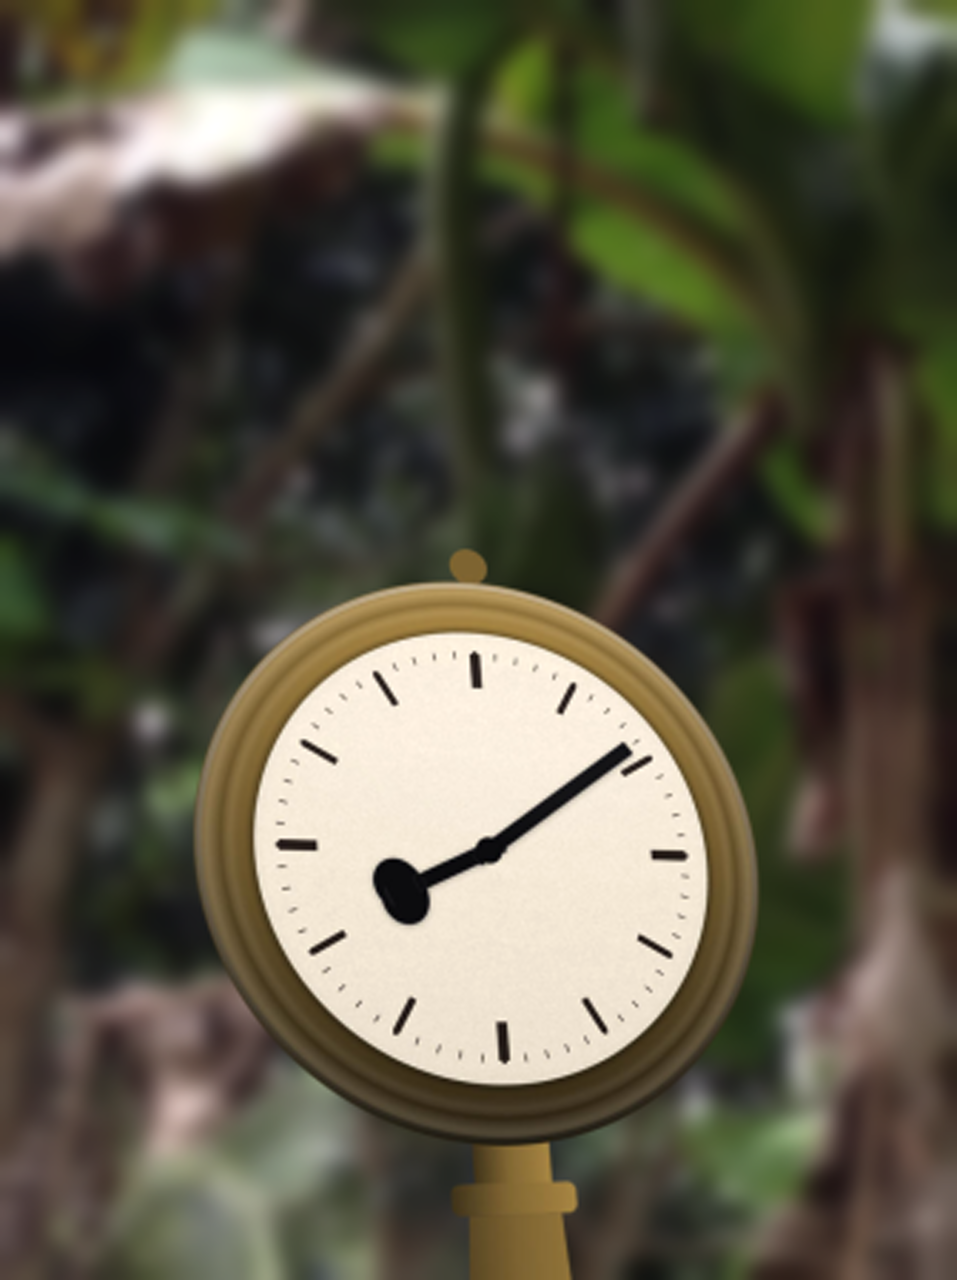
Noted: {"hour": 8, "minute": 9}
